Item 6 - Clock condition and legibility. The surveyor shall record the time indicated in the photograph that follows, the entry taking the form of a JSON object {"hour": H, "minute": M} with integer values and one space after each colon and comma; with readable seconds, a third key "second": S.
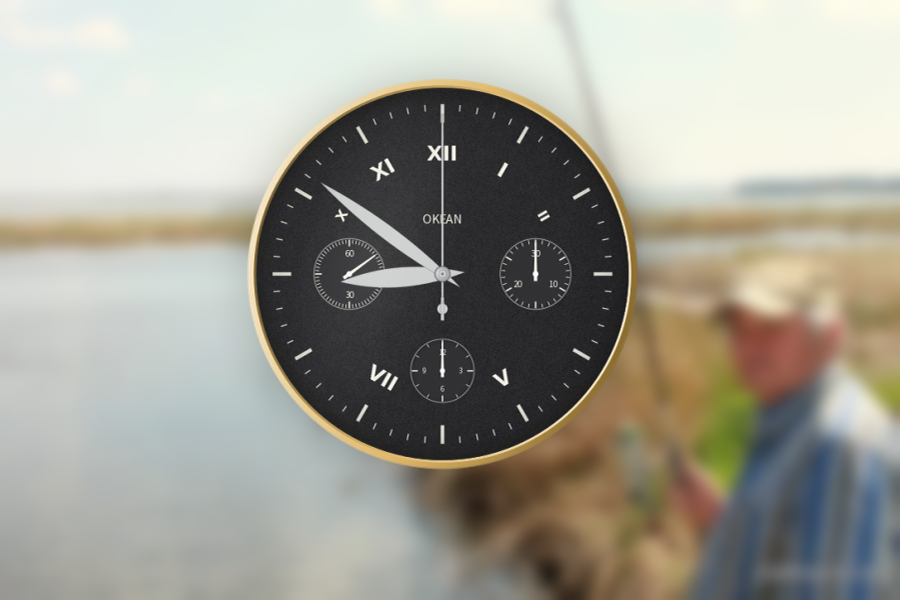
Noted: {"hour": 8, "minute": 51, "second": 9}
